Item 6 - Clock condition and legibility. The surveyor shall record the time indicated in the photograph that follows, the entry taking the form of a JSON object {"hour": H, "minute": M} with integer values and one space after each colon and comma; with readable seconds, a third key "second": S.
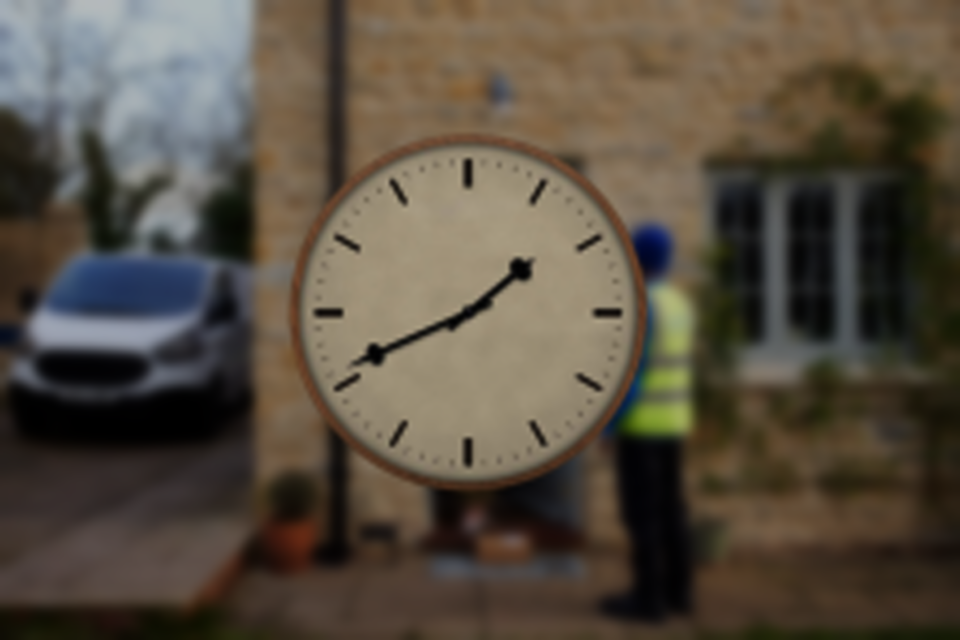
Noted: {"hour": 1, "minute": 41}
